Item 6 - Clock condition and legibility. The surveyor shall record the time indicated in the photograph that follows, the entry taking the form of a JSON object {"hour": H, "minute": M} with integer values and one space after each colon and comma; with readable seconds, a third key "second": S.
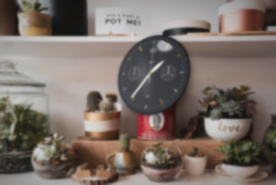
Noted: {"hour": 1, "minute": 36}
